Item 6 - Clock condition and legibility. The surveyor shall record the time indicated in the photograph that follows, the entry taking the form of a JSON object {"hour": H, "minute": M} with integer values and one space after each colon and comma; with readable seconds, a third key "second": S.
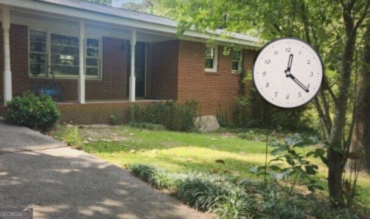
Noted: {"hour": 12, "minute": 22}
